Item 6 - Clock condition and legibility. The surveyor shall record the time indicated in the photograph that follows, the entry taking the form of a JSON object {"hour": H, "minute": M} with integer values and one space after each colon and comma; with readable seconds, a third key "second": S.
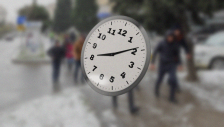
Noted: {"hour": 8, "minute": 9}
